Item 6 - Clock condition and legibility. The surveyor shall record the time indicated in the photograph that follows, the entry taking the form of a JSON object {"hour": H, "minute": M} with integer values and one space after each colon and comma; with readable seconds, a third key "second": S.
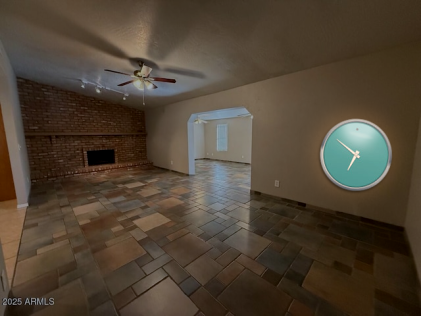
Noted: {"hour": 6, "minute": 51}
